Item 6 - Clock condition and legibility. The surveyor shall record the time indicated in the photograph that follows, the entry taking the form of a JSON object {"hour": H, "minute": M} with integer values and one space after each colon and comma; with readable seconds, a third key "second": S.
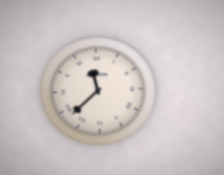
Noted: {"hour": 11, "minute": 38}
